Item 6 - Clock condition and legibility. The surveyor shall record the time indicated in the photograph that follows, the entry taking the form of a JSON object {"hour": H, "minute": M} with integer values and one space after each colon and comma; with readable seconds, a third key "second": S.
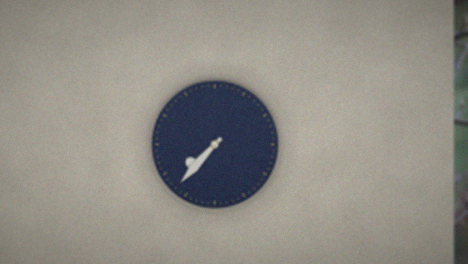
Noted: {"hour": 7, "minute": 37}
